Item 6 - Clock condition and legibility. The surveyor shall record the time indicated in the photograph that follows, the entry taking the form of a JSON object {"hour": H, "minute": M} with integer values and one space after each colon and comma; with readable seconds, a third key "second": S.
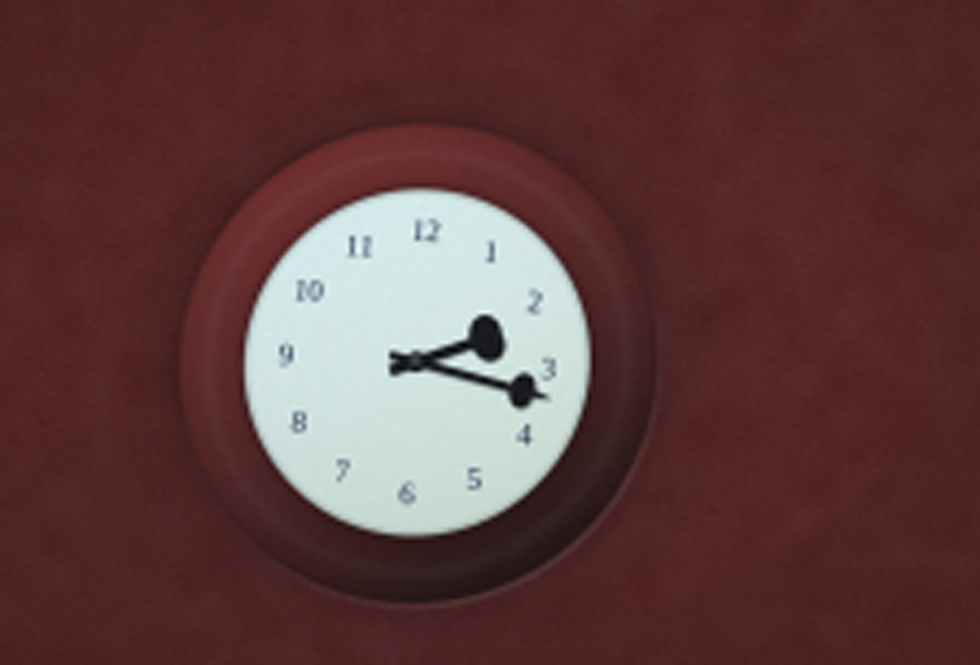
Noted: {"hour": 2, "minute": 17}
